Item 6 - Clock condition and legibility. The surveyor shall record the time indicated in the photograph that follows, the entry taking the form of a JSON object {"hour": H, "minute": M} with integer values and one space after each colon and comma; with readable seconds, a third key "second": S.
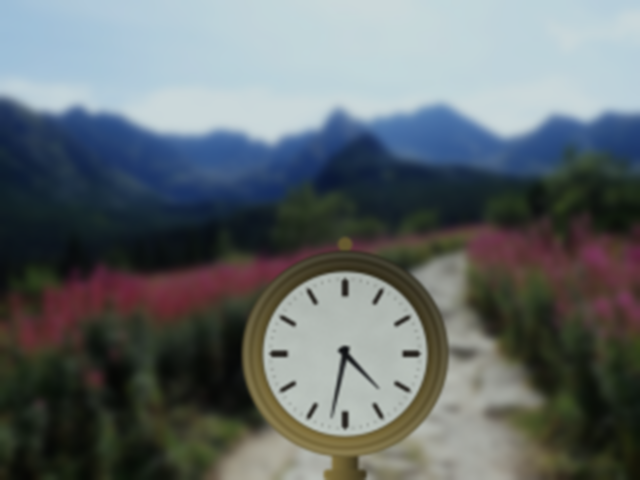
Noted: {"hour": 4, "minute": 32}
